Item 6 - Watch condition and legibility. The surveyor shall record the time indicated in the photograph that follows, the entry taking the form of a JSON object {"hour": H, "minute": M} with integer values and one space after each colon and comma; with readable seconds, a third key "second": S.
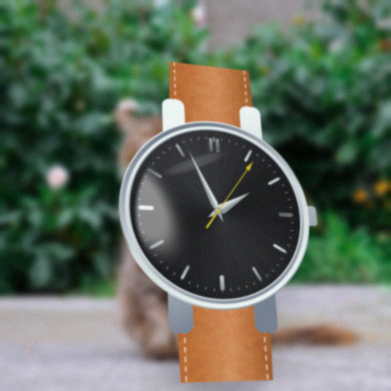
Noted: {"hour": 1, "minute": 56, "second": 6}
